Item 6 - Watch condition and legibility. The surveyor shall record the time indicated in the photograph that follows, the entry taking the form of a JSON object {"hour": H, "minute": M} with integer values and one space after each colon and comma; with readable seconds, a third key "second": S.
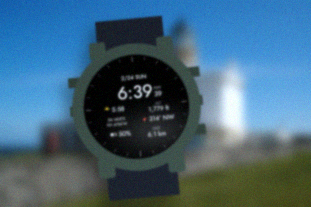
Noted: {"hour": 6, "minute": 39}
